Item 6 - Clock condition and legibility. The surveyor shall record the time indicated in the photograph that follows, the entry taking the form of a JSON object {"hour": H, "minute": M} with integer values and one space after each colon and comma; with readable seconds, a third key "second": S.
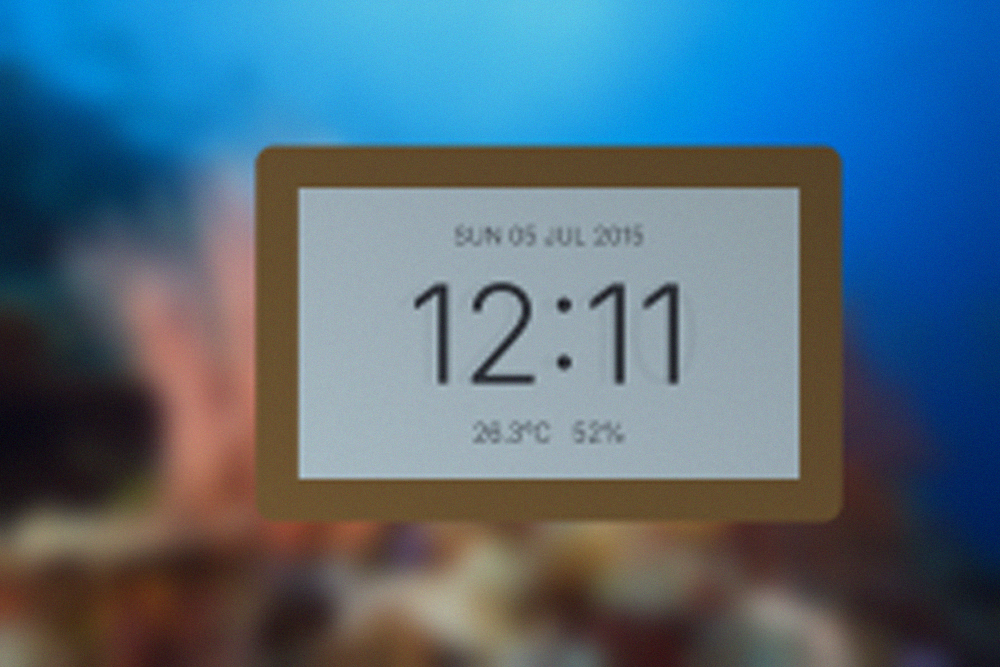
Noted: {"hour": 12, "minute": 11}
